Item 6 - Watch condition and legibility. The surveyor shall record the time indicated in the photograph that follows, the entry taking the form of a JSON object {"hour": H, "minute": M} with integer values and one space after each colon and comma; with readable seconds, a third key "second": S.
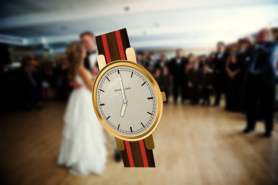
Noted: {"hour": 7, "minute": 0}
